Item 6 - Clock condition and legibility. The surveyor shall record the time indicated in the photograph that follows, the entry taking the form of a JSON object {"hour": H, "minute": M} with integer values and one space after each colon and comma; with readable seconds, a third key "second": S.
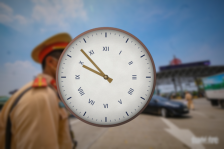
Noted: {"hour": 9, "minute": 53}
